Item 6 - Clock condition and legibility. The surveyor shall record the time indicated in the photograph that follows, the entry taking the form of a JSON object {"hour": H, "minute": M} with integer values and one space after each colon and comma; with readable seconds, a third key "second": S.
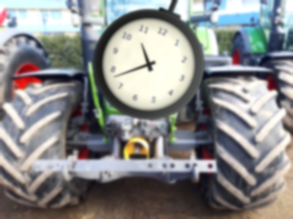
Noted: {"hour": 10, "minute": 38}
